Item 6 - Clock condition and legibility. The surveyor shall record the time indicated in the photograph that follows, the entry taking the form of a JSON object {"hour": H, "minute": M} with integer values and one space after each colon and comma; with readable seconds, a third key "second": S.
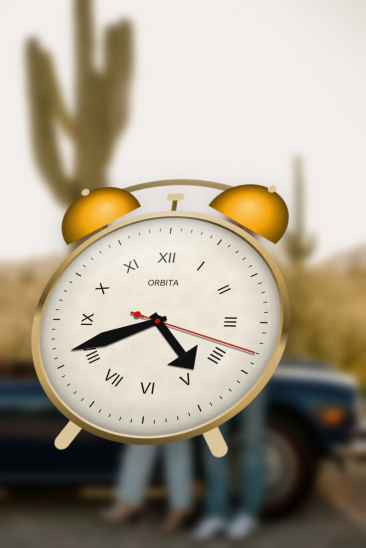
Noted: {"hour": 4, "minute": 41, "second": 18}
